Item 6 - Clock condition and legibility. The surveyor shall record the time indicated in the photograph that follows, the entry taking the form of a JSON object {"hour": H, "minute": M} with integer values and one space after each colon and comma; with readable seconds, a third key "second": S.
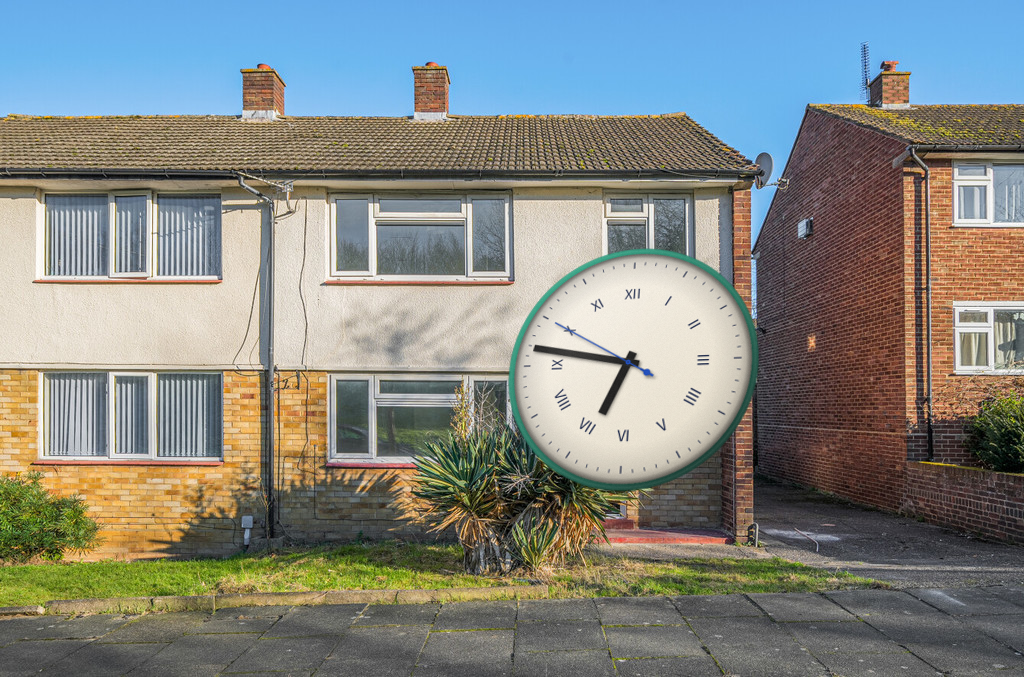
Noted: {"hour": 6, "minute": 46, "second": 50}
